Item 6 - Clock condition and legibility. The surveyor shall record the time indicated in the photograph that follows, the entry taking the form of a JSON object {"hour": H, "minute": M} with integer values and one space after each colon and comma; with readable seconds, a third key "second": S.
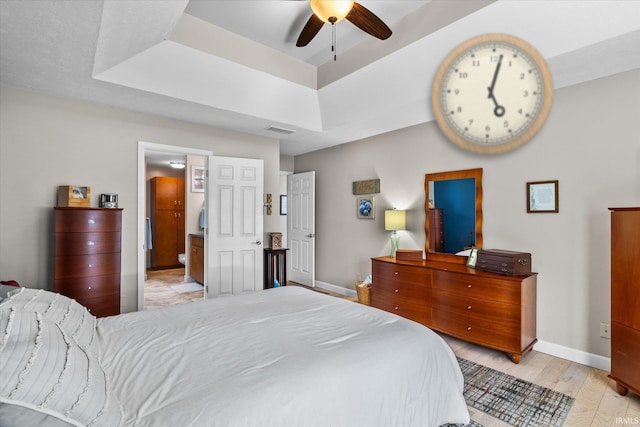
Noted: {"hour": 5, "minute": 2}
